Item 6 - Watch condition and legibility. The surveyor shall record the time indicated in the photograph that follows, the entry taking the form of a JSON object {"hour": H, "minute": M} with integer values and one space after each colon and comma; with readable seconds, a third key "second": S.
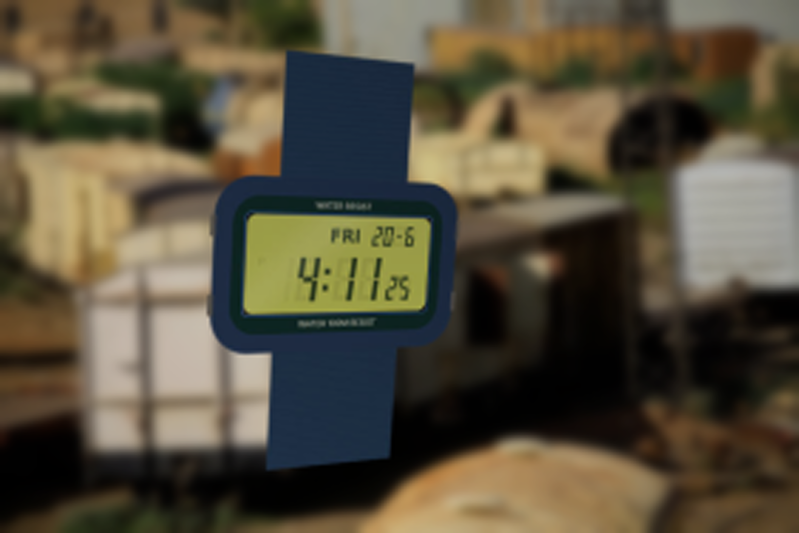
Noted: {"hour": 4, "minute": 11, "second": 25}
